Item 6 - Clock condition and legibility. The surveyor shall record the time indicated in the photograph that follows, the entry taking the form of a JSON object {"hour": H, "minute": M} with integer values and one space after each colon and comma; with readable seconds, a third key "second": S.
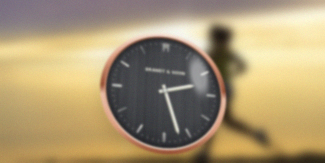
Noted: {"hour": 2, "minute": 27}
